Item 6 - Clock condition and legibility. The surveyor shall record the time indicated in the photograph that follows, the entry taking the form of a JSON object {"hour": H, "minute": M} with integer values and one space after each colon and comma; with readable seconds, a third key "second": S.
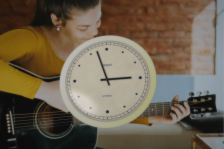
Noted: {"hour": 2, "minute": 57}
